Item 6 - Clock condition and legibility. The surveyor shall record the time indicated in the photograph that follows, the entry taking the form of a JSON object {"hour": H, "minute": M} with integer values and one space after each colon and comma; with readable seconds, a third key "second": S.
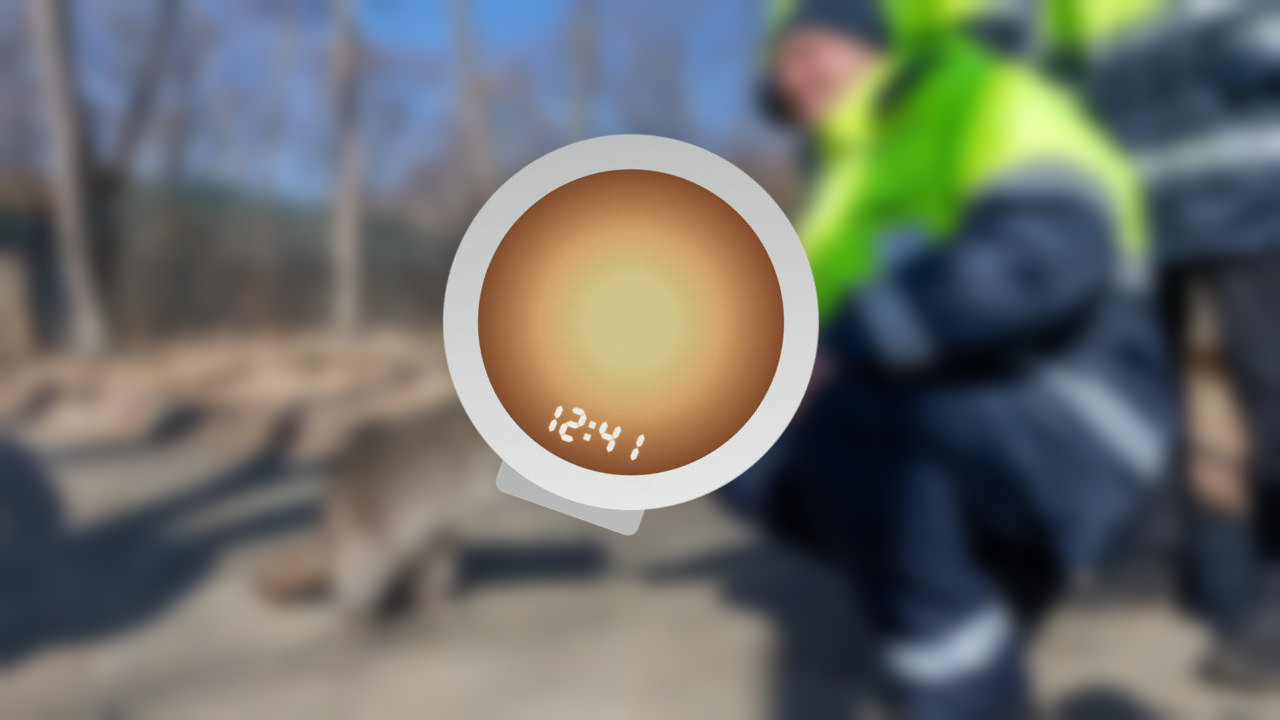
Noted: {"hour": 12, "minute": 41}
